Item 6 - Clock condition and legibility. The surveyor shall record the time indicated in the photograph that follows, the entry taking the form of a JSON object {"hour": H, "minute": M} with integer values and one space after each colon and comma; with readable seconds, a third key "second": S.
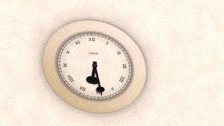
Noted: {"hour": 6, "minute": 29}
